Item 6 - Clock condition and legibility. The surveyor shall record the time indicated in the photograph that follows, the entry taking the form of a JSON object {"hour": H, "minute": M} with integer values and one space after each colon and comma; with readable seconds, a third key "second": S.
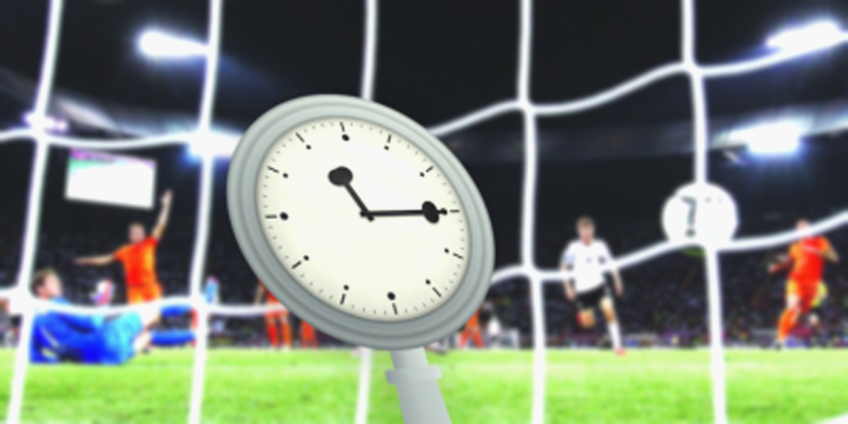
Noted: {"hour": 11, "minute": 15}
